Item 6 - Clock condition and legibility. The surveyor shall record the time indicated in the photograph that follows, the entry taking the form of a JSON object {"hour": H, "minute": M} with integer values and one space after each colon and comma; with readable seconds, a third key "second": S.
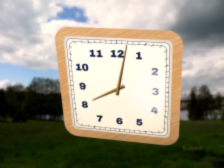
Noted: {"hour": 8, "minute": 2}
